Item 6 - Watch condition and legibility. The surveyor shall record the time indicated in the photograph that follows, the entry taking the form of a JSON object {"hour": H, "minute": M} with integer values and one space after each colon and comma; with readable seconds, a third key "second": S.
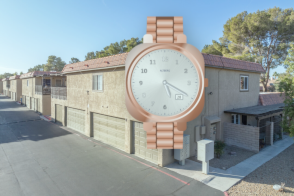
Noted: {"hour": 5, "minute": 20}
